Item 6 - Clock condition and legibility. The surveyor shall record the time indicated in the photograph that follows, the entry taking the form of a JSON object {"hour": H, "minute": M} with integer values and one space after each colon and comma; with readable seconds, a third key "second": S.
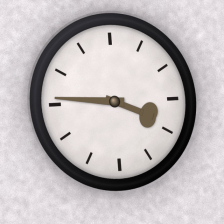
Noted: {"hour": 3, "minute": 46}
